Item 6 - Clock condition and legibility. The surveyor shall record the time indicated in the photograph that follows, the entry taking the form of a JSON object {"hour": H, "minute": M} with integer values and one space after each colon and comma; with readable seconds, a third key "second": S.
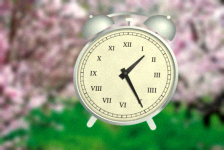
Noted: {"hour": 1, "minute": 25}
